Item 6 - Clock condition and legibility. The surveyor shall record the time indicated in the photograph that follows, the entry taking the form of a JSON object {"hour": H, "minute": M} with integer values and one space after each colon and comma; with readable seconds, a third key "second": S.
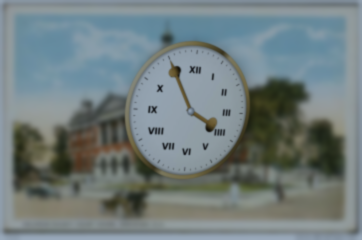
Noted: {"hour": 3, "minute": 55}
